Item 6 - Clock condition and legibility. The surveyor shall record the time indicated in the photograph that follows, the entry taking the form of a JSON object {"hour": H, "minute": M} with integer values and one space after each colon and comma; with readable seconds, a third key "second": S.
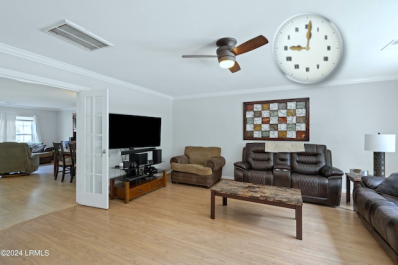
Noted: {"hour": 9, "minute": 1}
